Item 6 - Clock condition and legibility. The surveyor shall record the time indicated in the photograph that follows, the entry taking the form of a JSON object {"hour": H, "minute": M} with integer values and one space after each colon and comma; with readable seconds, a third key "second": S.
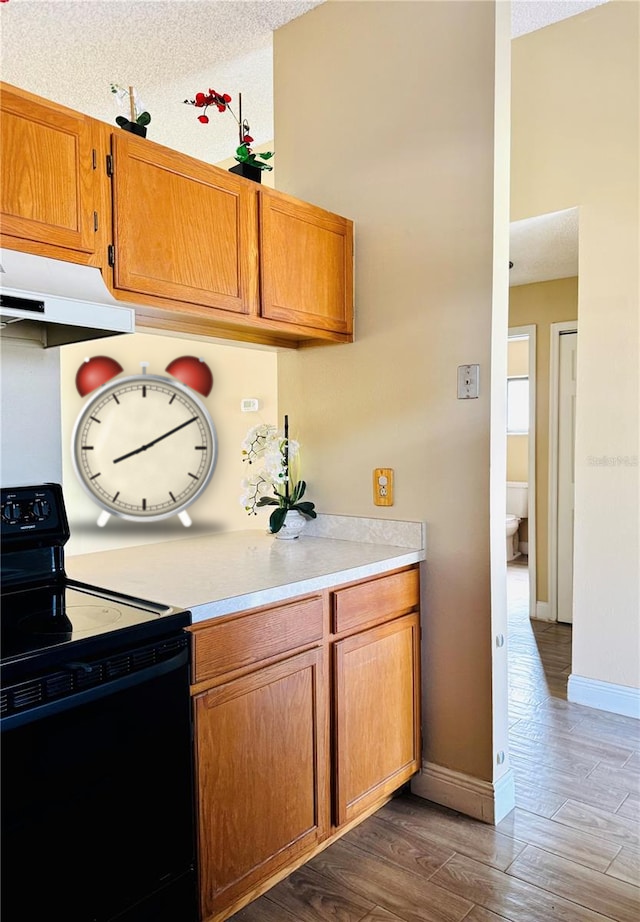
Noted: {"hour": 8, "minute": 10}
